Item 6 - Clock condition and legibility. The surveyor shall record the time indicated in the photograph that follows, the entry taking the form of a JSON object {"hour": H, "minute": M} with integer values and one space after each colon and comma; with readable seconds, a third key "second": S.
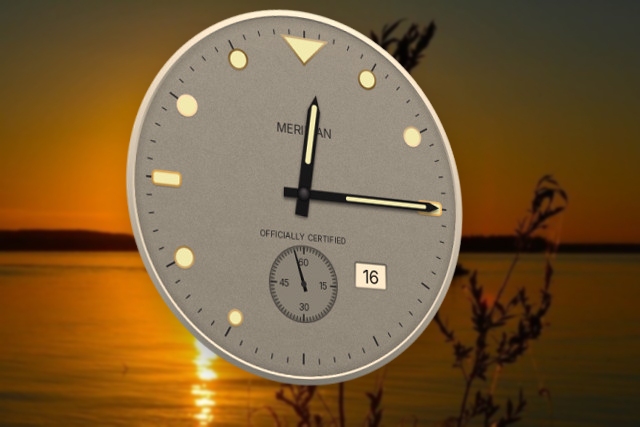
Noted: {"hour": 12, "minute": 14, "second": 57}
